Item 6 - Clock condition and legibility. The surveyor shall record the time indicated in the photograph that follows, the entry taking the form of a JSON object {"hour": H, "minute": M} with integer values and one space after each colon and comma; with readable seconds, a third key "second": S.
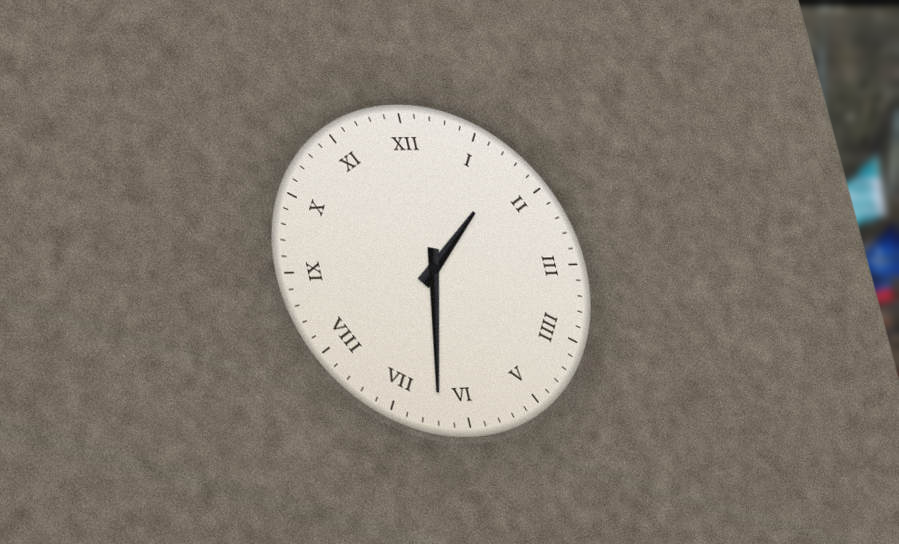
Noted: {"hour": 1, "minute": 32}
